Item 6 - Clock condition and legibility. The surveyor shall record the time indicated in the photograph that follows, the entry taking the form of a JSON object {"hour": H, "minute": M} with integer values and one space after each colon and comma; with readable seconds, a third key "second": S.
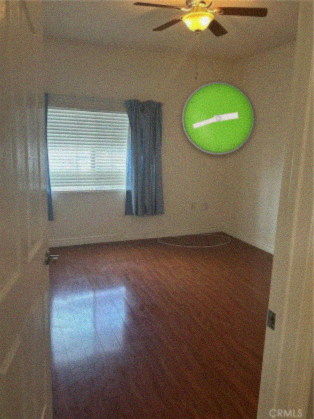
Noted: {"hour": 2, "minute": 42}
